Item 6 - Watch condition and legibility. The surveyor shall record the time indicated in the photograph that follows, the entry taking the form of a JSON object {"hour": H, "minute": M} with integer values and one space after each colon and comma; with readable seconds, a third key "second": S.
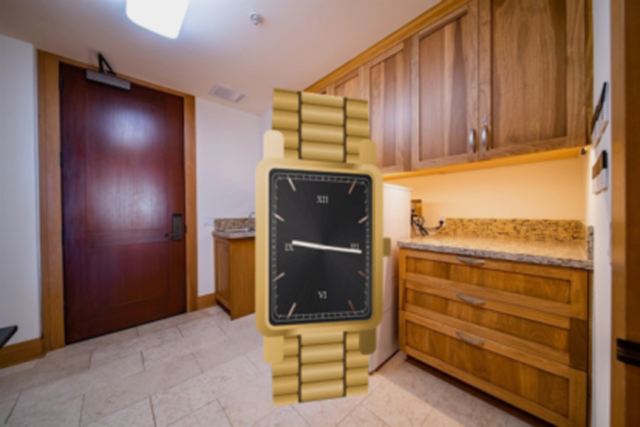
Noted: {"hour": 9, "minute": 16}
